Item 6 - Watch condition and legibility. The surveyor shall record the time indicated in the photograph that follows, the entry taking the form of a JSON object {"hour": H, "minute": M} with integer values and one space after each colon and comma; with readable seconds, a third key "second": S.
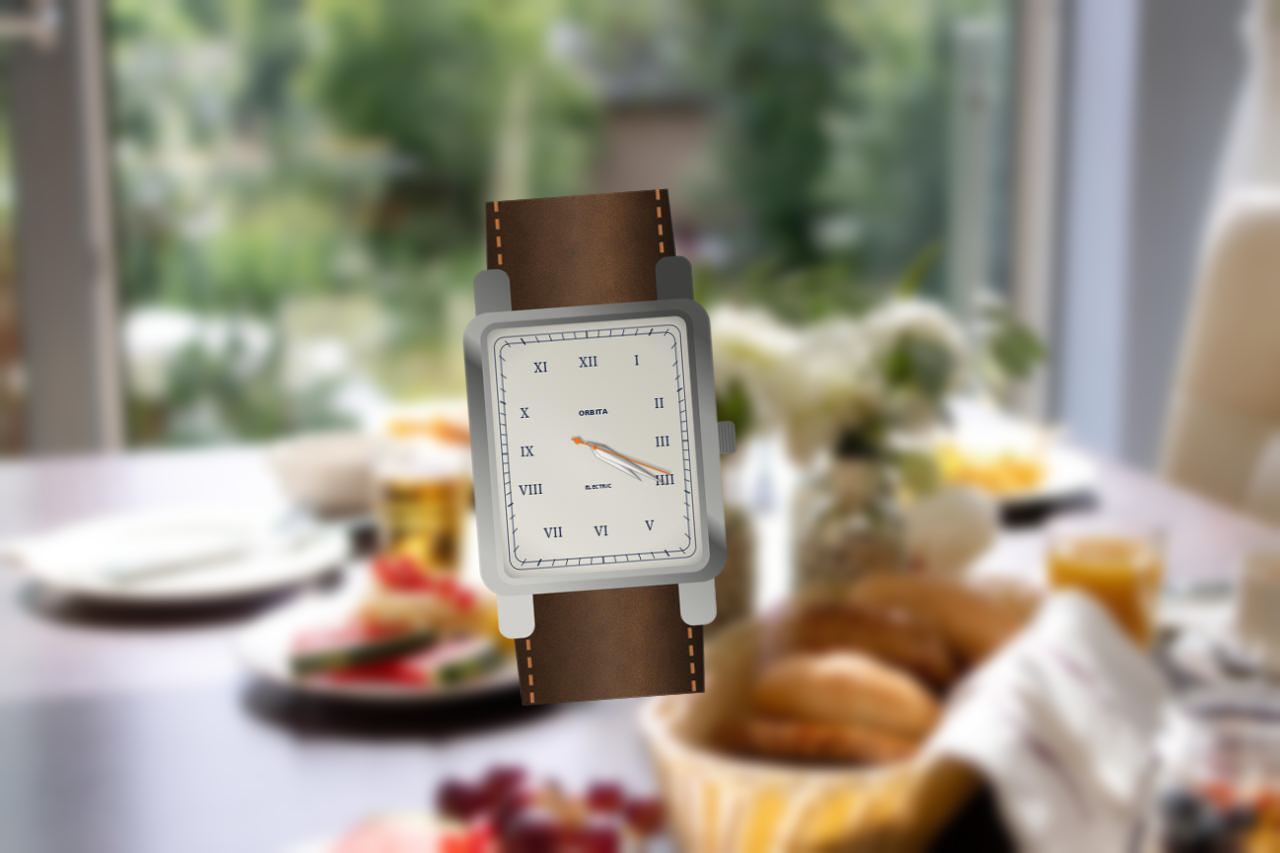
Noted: {"hour": 4, "minute": 20, "second": 19}
